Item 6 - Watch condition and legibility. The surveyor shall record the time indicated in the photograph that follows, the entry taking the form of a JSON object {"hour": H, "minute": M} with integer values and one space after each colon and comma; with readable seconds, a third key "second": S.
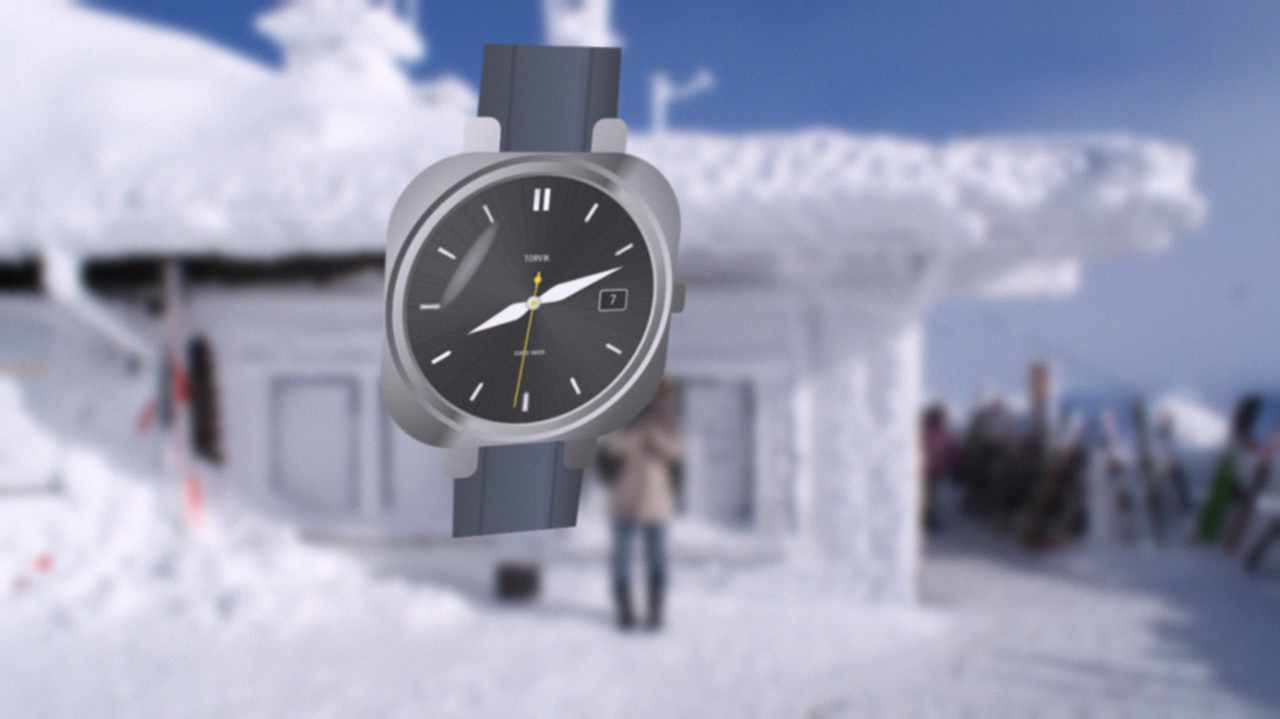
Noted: {"hour": 8, "minute": 11, "second": 31}
